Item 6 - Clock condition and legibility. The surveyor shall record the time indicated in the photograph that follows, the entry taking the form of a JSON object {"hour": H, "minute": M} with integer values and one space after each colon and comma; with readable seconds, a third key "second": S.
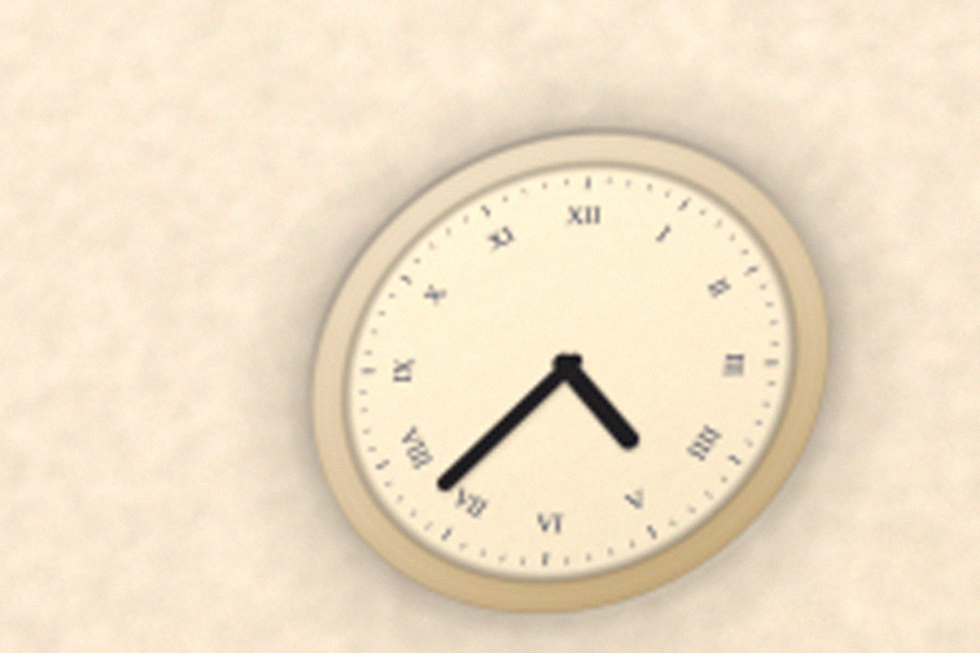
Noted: {"hour": 4, "minute": 37}
